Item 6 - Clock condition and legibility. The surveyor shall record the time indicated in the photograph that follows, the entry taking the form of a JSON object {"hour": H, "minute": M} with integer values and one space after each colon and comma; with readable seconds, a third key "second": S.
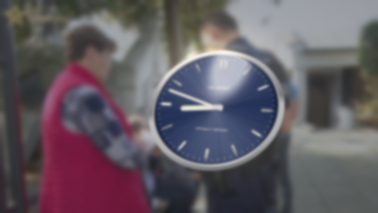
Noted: {"hour": 8, "minute": 48}
